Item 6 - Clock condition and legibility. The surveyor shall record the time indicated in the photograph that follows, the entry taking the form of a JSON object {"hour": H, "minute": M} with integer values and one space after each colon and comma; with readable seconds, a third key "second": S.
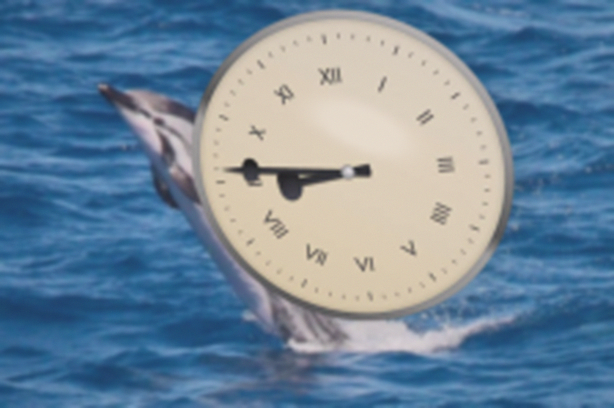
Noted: {"hour": 8, "minute": 46}
